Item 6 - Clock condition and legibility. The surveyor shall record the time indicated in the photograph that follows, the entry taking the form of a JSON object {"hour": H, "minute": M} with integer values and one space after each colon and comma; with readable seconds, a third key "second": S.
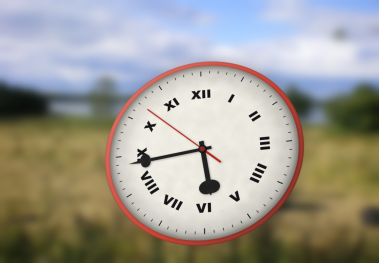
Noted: {"hour": 5, "minute": 43, "second": 52}
